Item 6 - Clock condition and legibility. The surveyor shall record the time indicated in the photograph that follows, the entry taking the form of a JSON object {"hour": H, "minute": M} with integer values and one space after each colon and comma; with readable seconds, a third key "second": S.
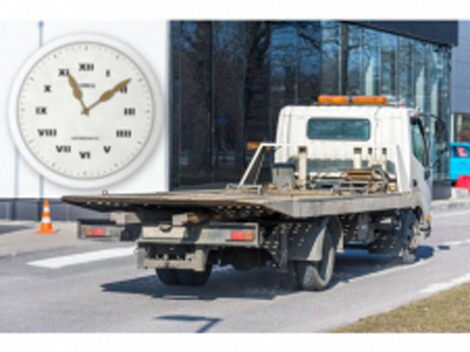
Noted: {"hour": 11, "minute": 9}
